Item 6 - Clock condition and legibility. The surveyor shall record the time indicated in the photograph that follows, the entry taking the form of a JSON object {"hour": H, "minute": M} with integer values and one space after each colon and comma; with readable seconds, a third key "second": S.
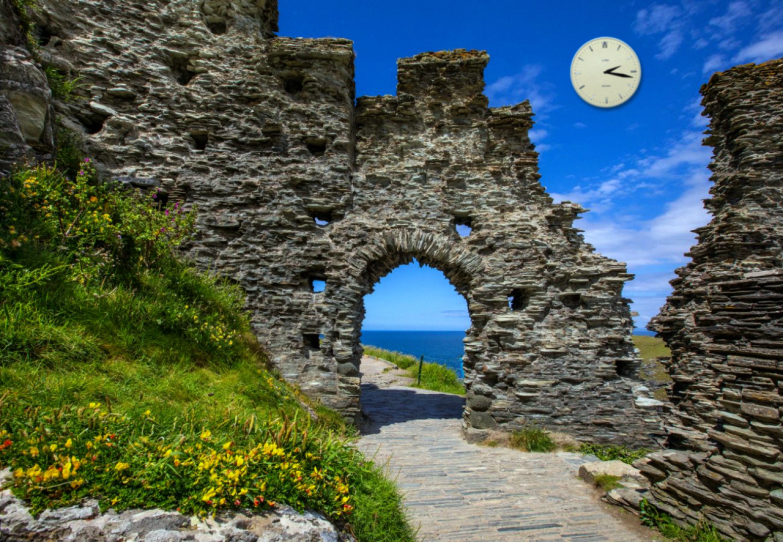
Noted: {"hour": 2, "minute": 17}
